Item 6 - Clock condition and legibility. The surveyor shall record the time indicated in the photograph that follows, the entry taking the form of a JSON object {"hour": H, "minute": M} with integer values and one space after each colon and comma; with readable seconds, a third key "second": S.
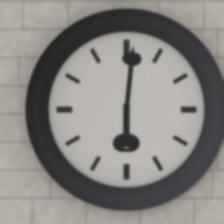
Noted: {"hour": 6, "minute": 1}
